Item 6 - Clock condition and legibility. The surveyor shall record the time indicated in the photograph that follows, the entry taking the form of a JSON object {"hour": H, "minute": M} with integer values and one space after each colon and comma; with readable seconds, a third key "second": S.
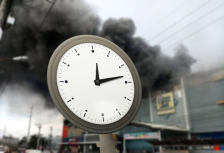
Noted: {"hour": 12, "minute": 13}
